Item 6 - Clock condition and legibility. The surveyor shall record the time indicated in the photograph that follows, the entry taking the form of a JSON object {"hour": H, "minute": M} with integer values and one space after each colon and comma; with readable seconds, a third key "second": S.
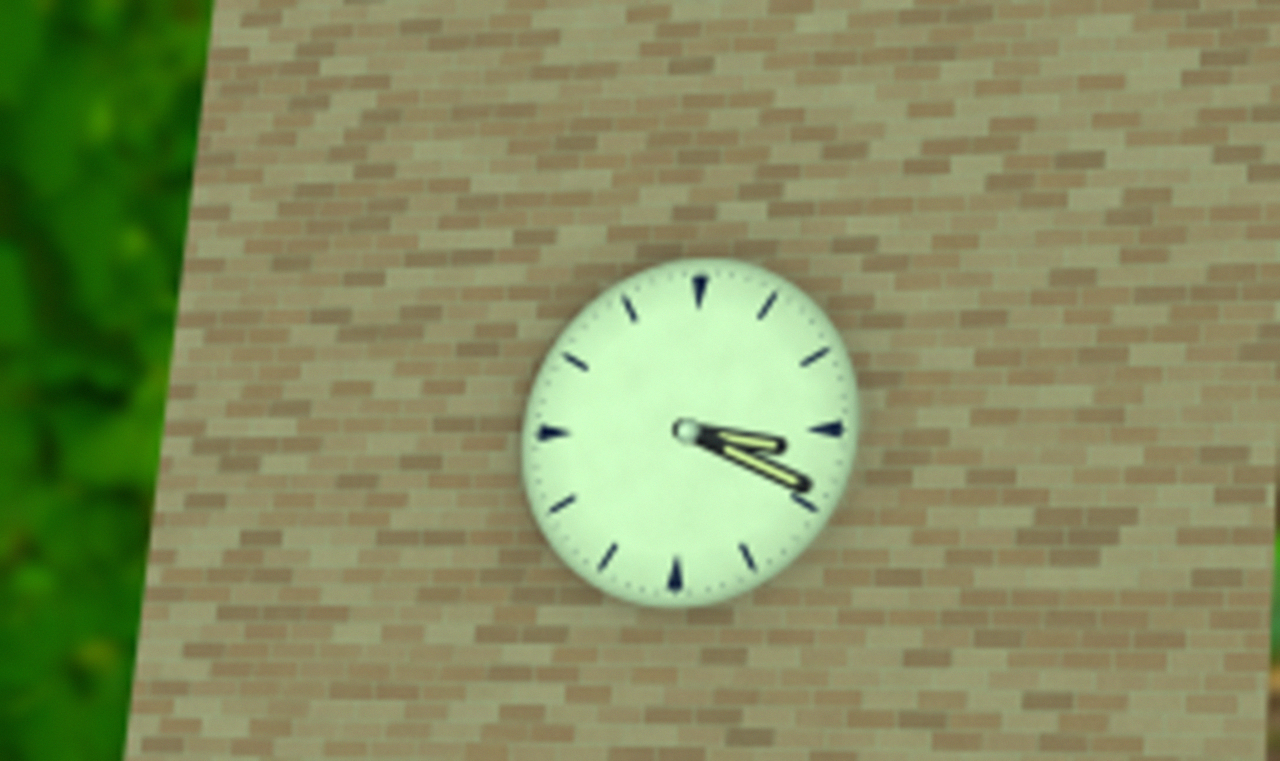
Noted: {"hour": 3, "minute": 19}
